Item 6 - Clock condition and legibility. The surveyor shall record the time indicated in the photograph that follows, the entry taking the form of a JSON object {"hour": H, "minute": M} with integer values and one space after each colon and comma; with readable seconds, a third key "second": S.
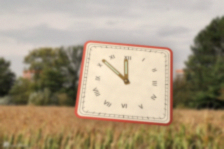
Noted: {"hour": 11, "minute": 52}
